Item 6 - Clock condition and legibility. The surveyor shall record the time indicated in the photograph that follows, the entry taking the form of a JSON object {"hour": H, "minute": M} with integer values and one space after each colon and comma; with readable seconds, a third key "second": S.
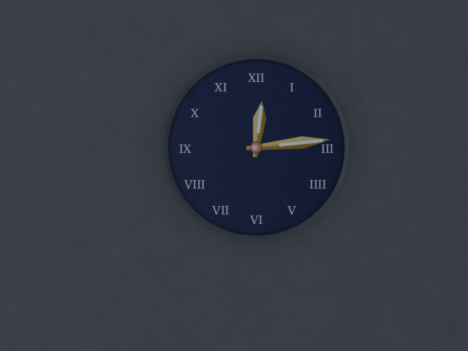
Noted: {"hour": 12, "minute": 14}
